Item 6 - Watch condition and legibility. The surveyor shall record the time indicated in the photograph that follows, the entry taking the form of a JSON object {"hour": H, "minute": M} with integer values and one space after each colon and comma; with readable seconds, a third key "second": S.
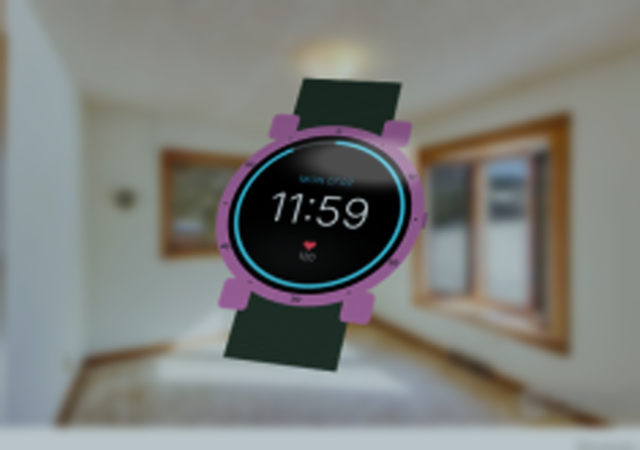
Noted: {"hour": 11, "minute": 59}
